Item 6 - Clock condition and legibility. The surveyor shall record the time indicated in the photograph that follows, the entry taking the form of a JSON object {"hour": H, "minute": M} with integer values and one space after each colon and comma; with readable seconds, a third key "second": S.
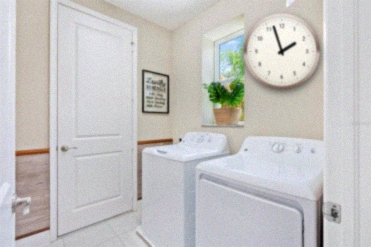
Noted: {"hour": 1, "minute": 57}
